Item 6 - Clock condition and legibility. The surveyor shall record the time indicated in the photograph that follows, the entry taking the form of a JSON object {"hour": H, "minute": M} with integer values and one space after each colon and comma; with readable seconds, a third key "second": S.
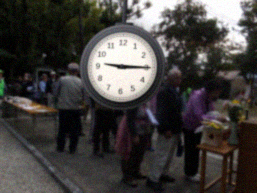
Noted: {"hour": 9, "minute": 15}
